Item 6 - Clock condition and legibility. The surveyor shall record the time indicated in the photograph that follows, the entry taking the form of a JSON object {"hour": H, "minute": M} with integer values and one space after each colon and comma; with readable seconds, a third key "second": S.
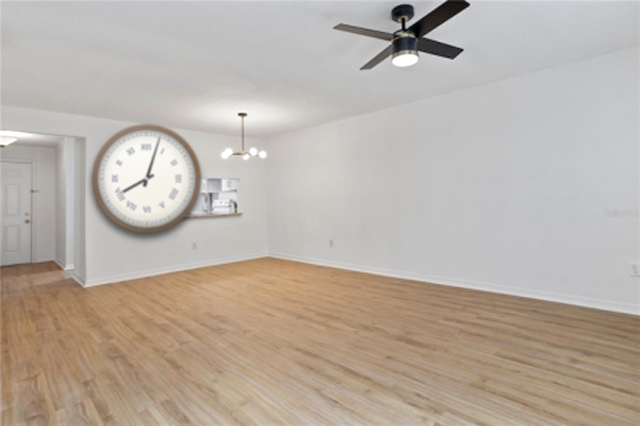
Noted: {"hour": 8, "minute": 3}
